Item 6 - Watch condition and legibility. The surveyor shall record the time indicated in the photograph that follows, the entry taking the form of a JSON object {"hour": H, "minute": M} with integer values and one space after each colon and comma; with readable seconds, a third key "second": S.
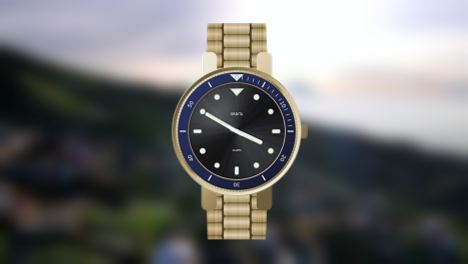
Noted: {"hour": 3, "minute": 50}
